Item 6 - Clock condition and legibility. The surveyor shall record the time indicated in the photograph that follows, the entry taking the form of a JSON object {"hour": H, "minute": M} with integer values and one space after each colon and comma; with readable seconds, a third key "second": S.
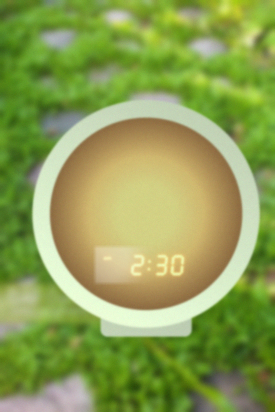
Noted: {"hour": 2, "minute": 30}
